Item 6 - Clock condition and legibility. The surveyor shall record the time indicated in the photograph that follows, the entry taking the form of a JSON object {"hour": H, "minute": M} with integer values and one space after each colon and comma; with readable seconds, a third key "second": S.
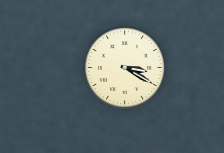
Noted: {"hour": 3, "minute": 20}
